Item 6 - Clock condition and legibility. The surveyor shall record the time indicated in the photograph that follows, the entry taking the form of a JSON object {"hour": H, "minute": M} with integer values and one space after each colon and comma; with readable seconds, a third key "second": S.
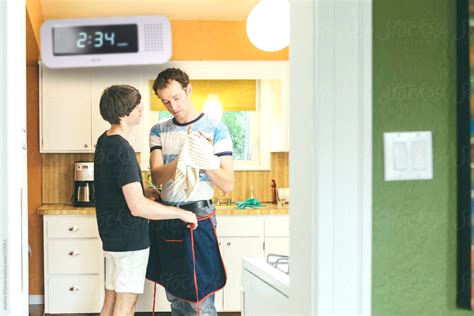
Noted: {"hour": 2, "minute": 34}
